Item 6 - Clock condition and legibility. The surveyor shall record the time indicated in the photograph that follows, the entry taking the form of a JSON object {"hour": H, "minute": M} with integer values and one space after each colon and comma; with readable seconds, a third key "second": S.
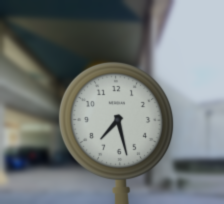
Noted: {"hour": 7, "minute": 28}
